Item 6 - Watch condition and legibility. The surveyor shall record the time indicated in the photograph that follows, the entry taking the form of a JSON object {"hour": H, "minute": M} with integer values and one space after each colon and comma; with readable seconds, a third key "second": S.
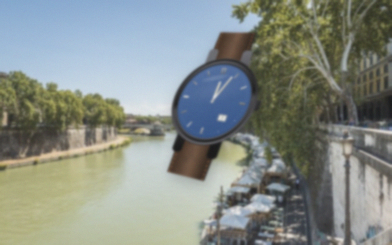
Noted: {"hour": 12, "minute": 4}
